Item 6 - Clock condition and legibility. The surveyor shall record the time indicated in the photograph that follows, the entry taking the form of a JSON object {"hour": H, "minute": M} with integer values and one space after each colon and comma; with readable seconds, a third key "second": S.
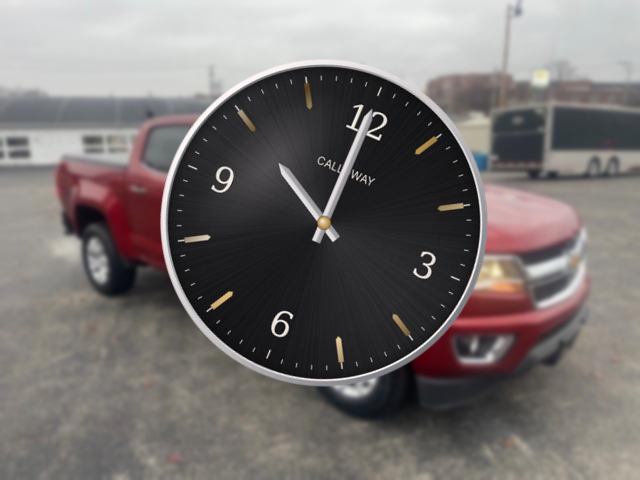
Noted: {"hour": 10, "minute": 0}
